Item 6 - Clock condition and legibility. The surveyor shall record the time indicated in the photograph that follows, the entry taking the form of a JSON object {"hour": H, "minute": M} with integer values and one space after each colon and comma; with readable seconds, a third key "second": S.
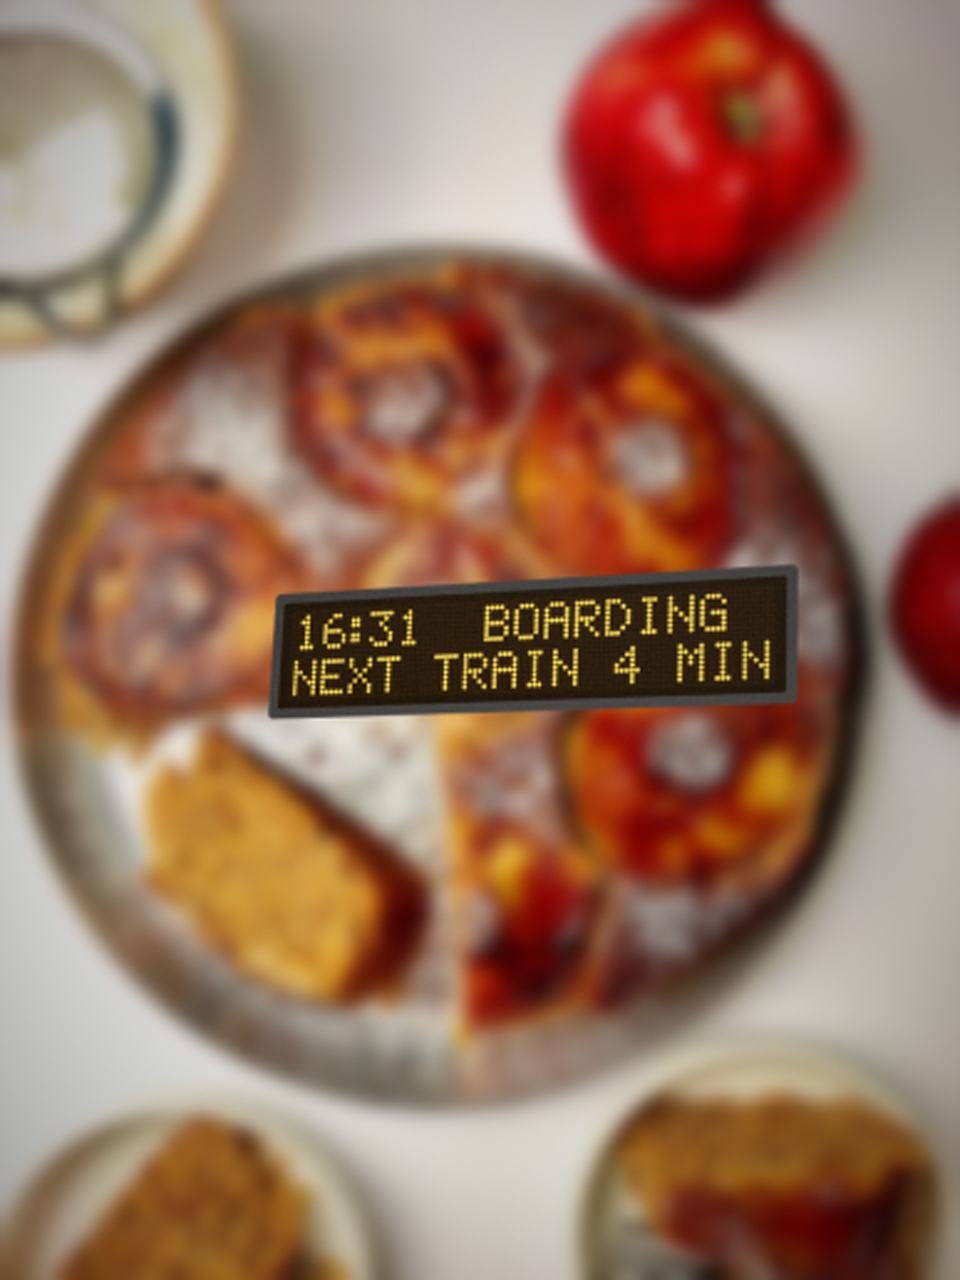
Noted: {"hour": 16, "minute": 31}
